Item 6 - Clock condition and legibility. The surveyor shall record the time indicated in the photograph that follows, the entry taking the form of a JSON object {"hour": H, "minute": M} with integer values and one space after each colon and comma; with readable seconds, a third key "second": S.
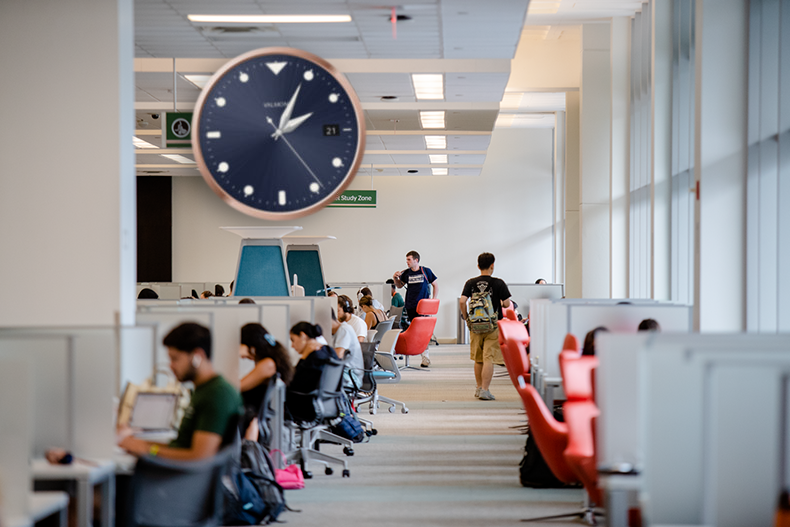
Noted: {"hour": 2, "minute": 4, "second": 24}
